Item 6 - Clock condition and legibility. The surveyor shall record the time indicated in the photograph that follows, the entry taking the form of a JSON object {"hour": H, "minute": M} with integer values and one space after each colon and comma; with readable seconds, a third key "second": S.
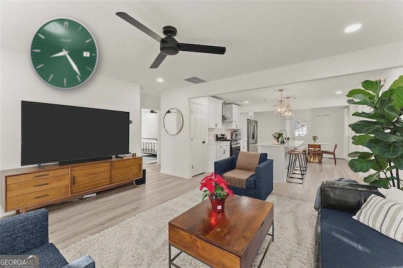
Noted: {"hour": 8, "minute": 24}
